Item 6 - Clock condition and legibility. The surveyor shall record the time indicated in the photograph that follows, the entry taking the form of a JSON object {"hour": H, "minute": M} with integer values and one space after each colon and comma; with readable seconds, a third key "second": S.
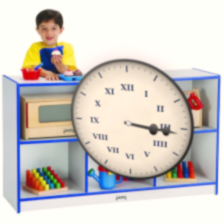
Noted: {"hour": 3, "minute": 16}
